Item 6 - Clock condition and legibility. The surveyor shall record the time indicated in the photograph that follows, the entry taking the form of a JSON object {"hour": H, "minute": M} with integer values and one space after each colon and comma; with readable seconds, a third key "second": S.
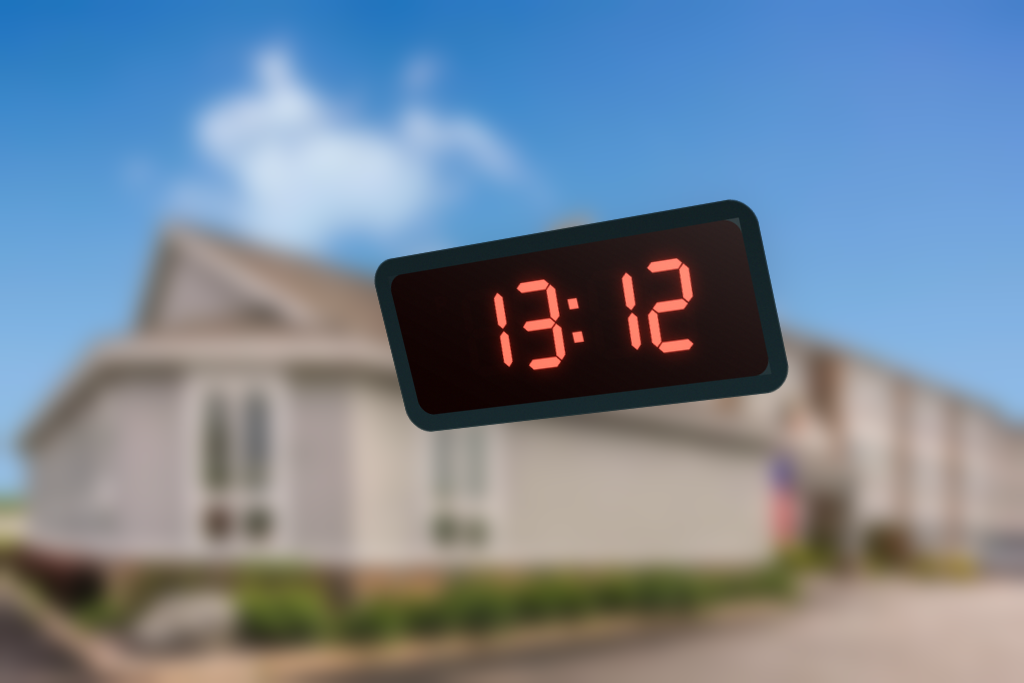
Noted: {"hour": 13, "minute": 12}
